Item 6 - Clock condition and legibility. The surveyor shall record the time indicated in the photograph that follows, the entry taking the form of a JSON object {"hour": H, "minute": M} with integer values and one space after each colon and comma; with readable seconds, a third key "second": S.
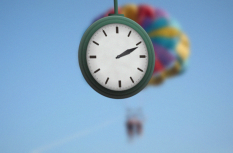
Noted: {"hour": 2, "minute": 11}
